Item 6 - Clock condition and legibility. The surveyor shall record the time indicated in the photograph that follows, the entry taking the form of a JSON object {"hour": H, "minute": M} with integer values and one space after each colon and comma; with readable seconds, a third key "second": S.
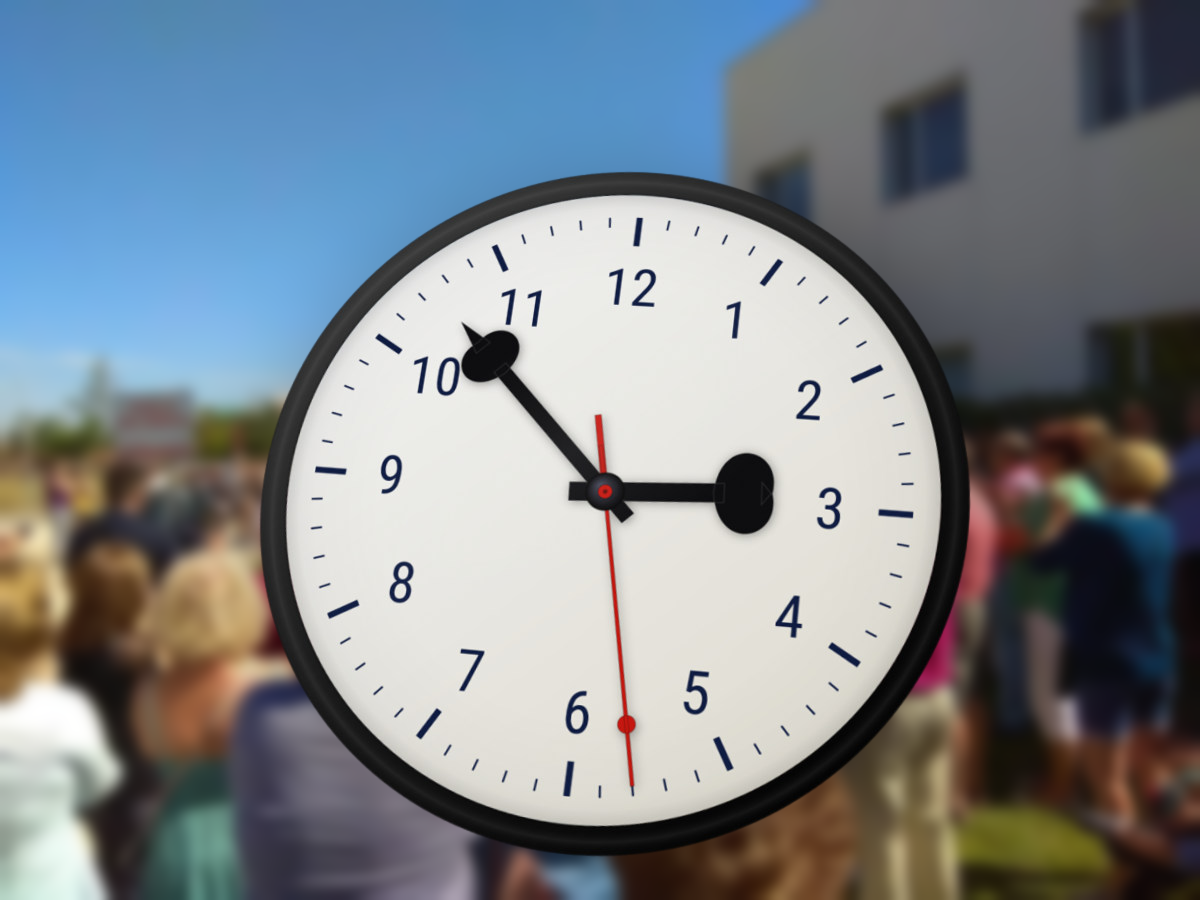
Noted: {"hour": 2, "minute": 52, "second": 28}
